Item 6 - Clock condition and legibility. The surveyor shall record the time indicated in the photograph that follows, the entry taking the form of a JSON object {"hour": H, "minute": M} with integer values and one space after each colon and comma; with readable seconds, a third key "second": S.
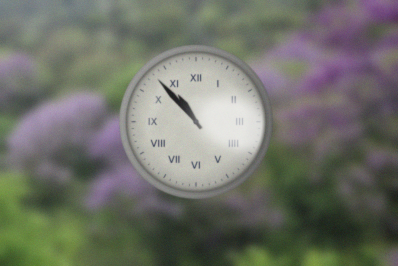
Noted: {"hour": 10, "minute": 53}
